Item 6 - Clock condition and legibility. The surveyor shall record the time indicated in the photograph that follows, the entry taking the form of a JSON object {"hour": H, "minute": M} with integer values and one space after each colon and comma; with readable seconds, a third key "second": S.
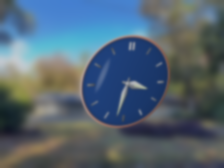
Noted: {"hour": 3, "minute": 32}
